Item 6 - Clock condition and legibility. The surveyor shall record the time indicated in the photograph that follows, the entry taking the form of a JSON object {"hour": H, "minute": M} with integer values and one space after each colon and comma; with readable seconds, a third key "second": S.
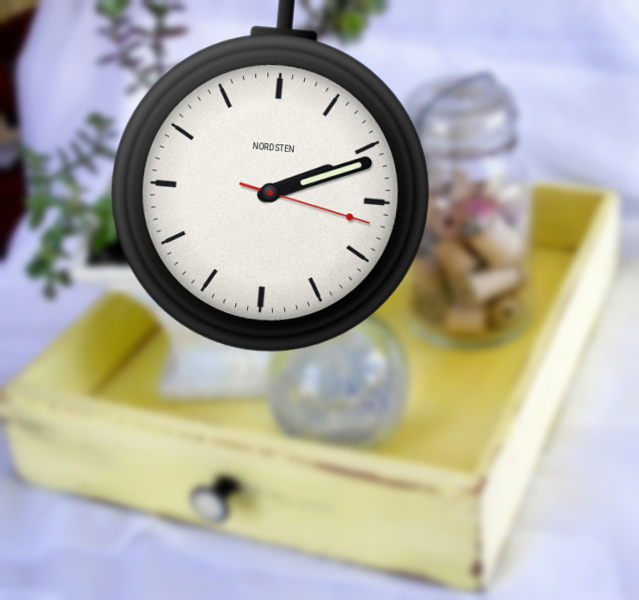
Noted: {"hour": 2, "minute": 11, "second": 17}
